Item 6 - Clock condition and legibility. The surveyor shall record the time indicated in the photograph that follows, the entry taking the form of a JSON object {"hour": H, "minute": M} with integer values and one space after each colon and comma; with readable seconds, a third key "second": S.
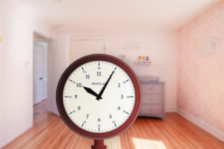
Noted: {"hour": 10, "minute": 5}
